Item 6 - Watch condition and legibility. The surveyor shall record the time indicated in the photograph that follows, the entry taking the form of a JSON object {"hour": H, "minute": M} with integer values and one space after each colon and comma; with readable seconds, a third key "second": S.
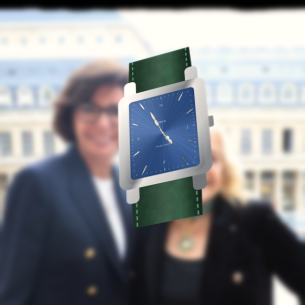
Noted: {"hour": 4, "minute": 56}
